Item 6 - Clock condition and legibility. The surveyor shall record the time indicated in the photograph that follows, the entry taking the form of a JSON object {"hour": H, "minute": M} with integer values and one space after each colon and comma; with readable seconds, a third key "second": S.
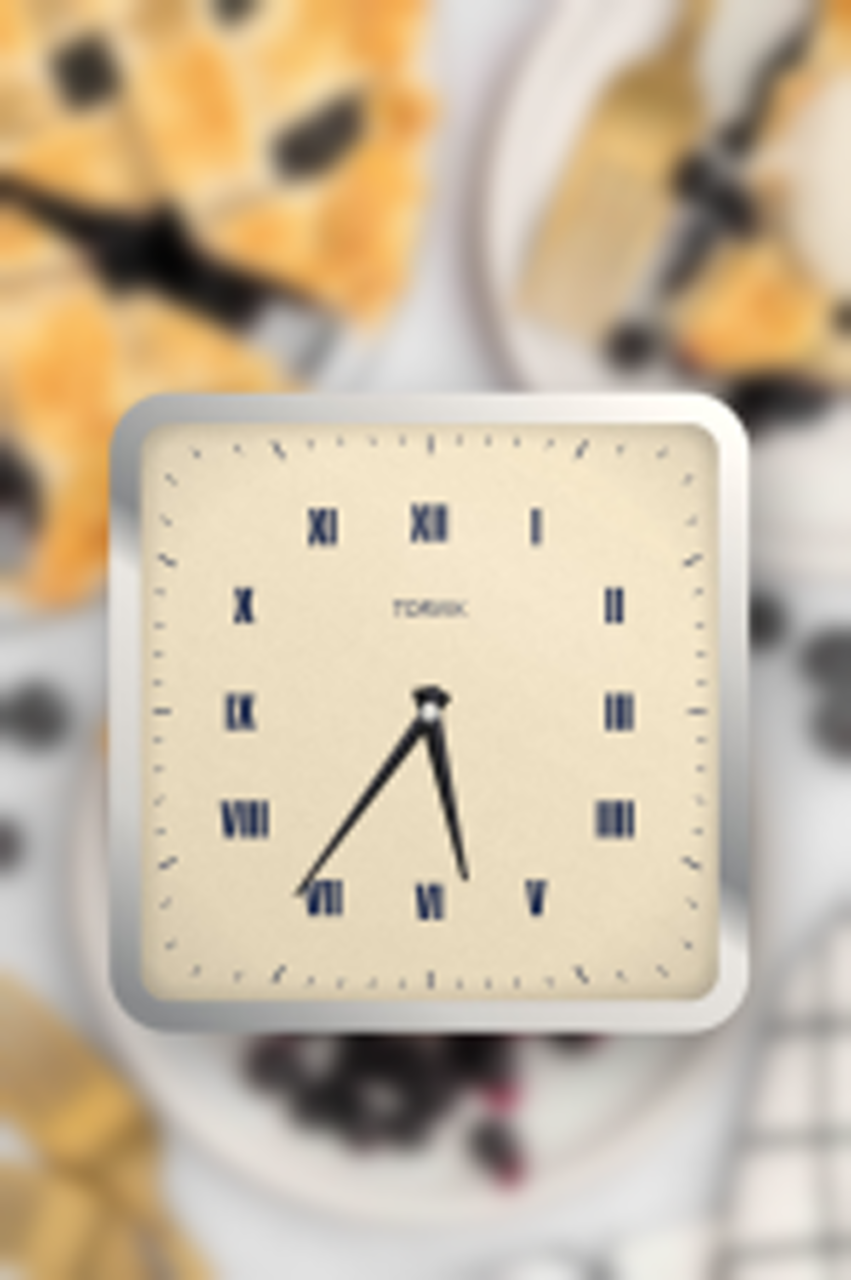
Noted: {"hour": 5, "minute": 36}
